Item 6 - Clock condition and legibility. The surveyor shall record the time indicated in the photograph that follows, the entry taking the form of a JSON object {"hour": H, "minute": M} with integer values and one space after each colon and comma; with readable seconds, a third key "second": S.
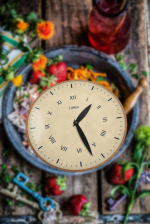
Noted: {"hour": 1, "minute": 27}
